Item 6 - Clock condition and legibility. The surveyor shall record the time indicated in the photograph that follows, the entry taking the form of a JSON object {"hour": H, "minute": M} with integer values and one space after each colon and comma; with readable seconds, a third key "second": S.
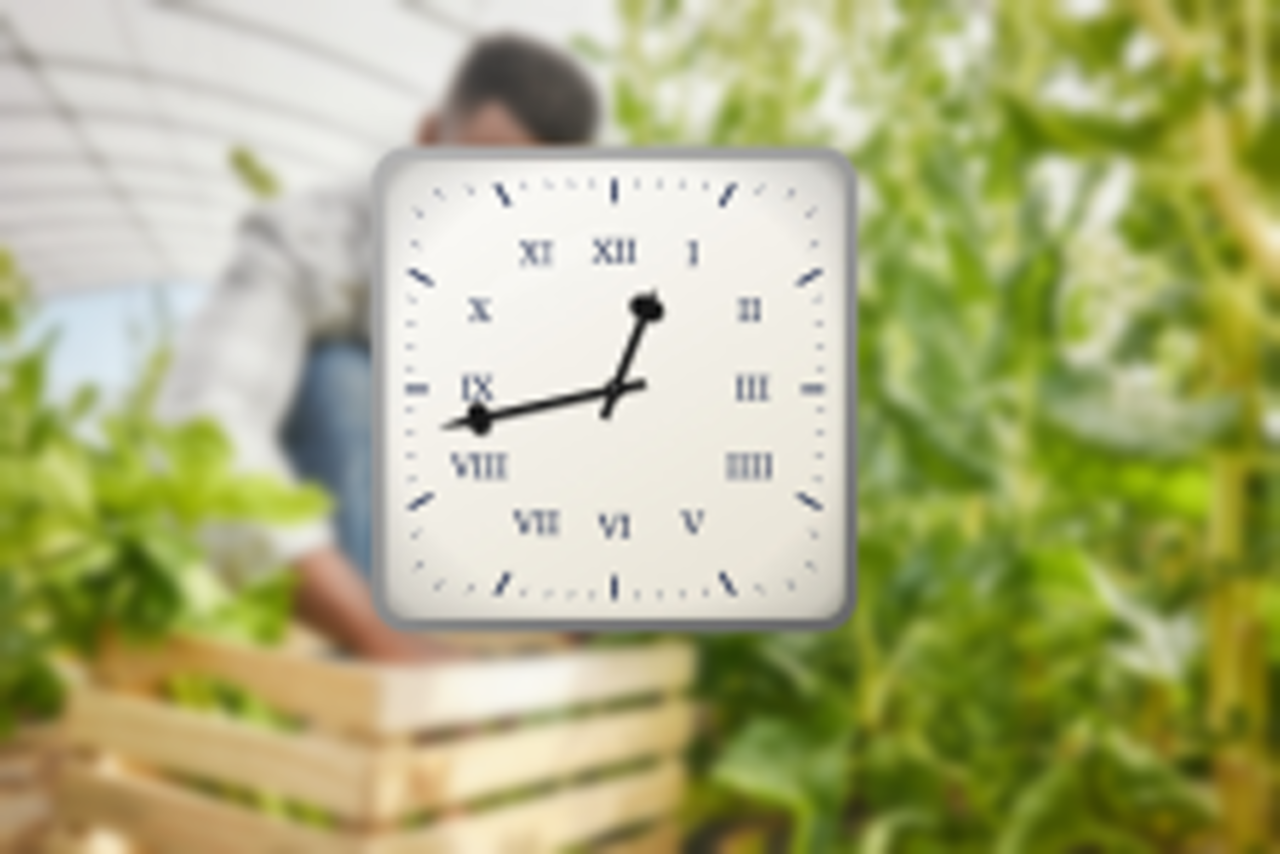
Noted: {"hour": 12, "minute": 43}
